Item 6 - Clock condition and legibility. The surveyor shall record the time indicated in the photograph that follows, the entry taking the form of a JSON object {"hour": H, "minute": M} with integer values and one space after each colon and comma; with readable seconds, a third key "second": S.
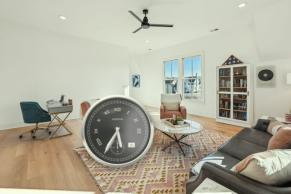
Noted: {"hour": 5, "minute": 35}
